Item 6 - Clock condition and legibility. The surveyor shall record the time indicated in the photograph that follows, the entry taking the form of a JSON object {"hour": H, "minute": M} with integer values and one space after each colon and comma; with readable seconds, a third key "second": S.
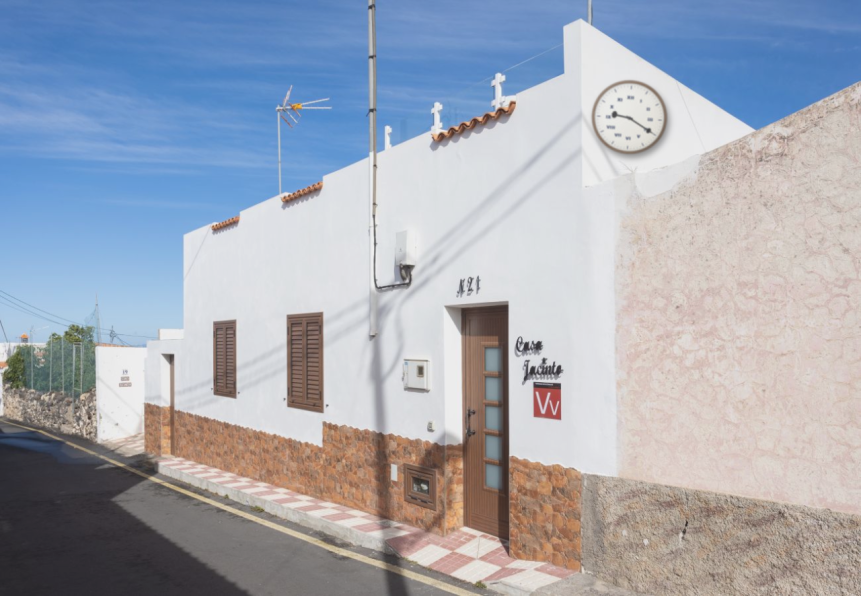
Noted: {"hour": 9, "minute": 20}
